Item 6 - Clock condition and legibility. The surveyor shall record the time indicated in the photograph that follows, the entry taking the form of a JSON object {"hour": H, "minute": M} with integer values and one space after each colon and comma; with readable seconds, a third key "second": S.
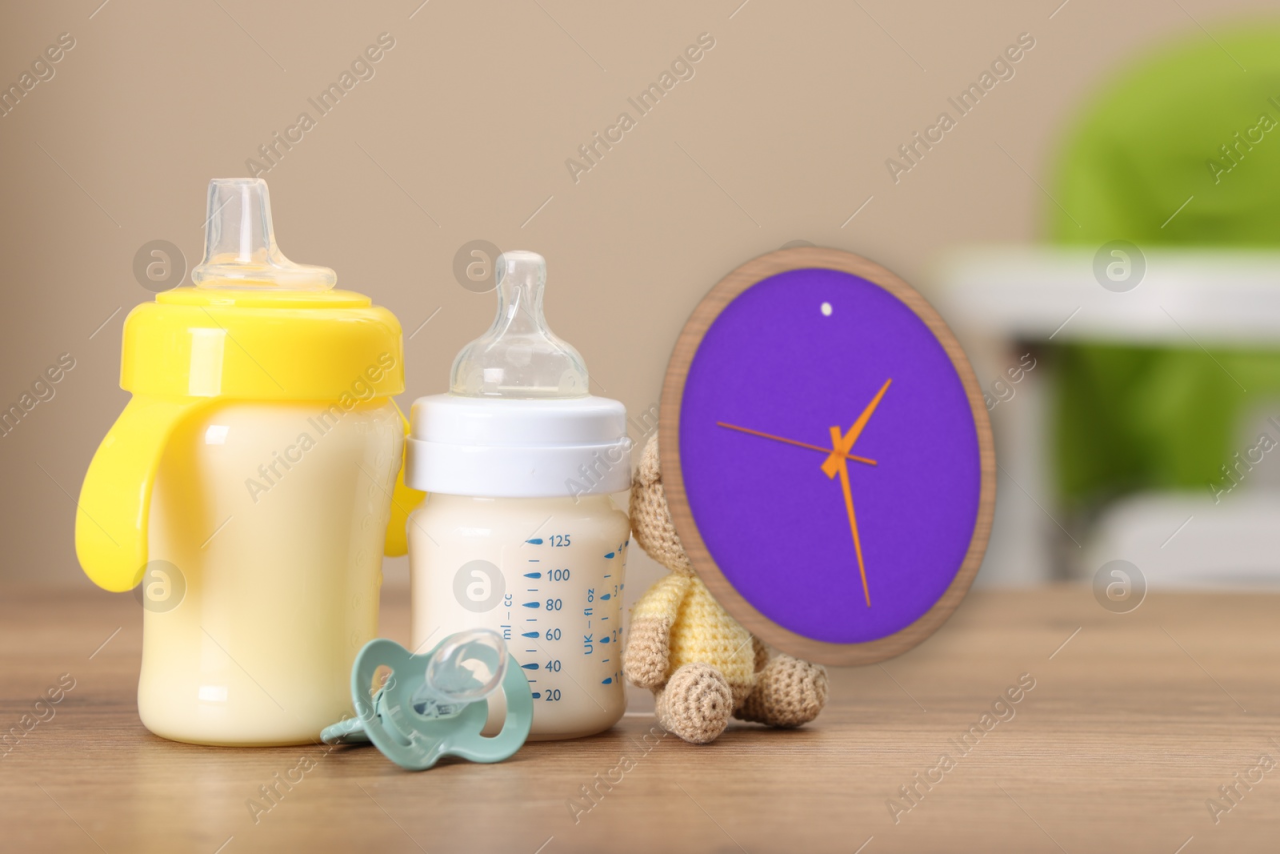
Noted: {"hour": 1, "minute": 28, "second": 47}
